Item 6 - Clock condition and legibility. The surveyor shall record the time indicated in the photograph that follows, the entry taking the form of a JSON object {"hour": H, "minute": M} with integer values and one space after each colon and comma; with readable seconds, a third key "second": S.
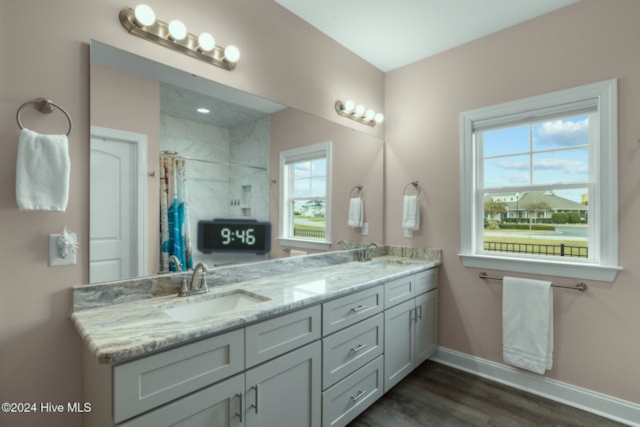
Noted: {"hour": 9, "minute": 46}
